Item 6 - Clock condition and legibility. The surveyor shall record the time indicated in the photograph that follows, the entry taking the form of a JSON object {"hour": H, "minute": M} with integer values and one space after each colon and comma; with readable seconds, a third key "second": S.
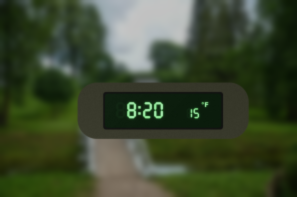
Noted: {"hour": 8, "minute": 20}
